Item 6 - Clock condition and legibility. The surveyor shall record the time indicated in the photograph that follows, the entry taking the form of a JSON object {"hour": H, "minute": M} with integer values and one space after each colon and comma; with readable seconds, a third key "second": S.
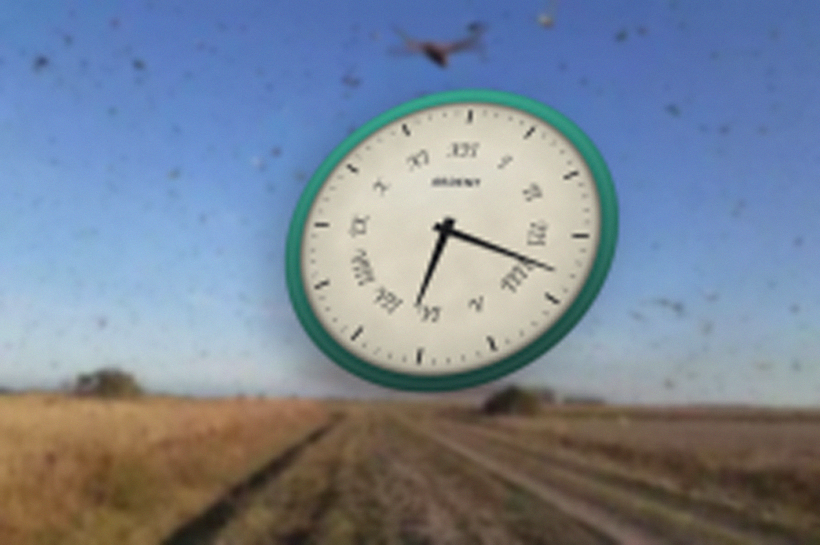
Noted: {"hour": 6, "minute": 18}
